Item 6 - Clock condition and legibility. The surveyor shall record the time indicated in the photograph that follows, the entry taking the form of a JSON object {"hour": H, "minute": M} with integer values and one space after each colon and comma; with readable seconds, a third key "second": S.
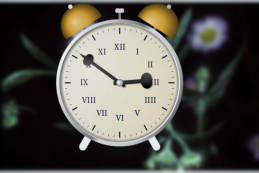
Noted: {"hour": 2, "minute": 51}
